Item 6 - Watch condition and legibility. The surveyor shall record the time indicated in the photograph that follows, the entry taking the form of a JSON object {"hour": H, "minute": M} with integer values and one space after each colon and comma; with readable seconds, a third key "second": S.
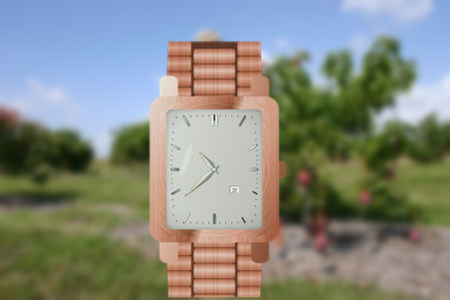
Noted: {"hour": 10, "minute": 38}
